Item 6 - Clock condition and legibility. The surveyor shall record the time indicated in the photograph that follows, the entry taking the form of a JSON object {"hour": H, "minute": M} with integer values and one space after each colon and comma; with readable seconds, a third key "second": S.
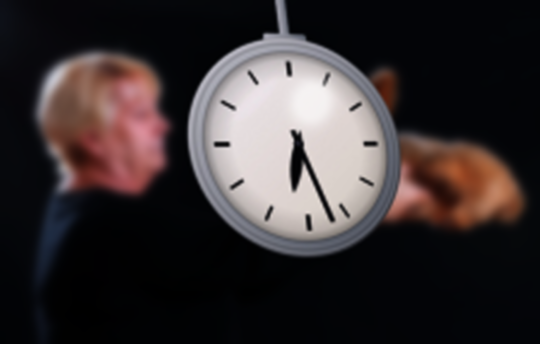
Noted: {"hour": 6, "minute": 27}
